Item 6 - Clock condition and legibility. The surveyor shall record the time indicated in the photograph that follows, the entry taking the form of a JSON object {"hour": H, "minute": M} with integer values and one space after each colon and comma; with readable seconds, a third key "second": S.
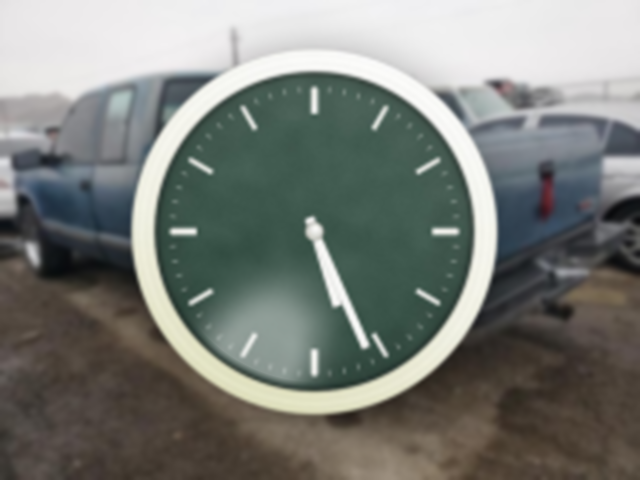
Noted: {"hour": 5, "minute": 26}
